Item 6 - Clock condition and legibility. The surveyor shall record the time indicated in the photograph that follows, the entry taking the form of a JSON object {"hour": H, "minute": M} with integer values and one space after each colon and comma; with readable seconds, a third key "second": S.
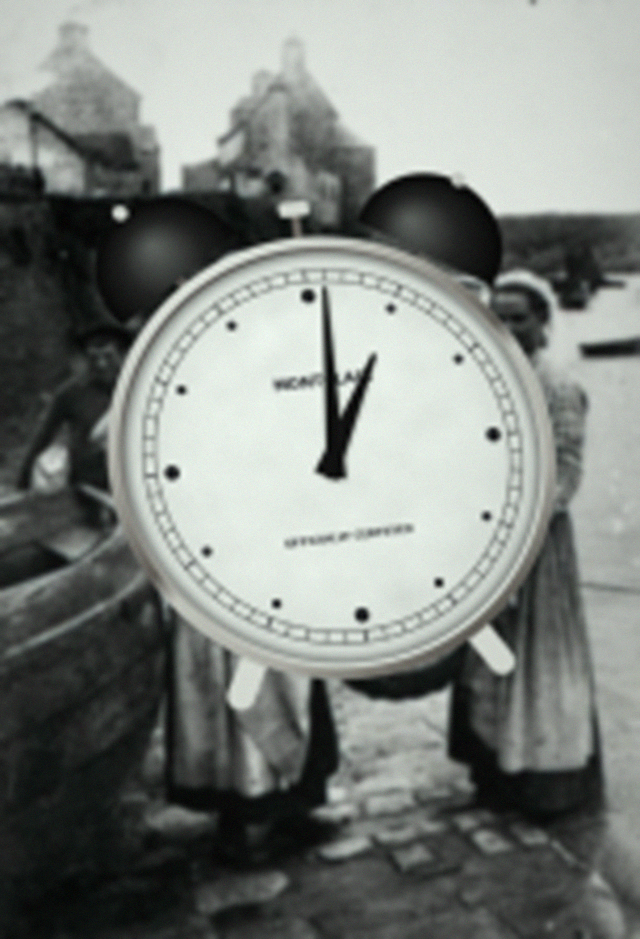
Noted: {"hour": 1, "minute": 1}
